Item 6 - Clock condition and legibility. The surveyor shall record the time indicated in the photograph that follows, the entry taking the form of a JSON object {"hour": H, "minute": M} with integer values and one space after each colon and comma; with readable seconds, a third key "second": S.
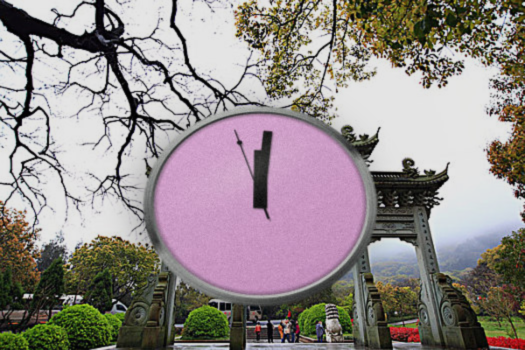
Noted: {"hour": 12, "minute": 0, "second": 57}
